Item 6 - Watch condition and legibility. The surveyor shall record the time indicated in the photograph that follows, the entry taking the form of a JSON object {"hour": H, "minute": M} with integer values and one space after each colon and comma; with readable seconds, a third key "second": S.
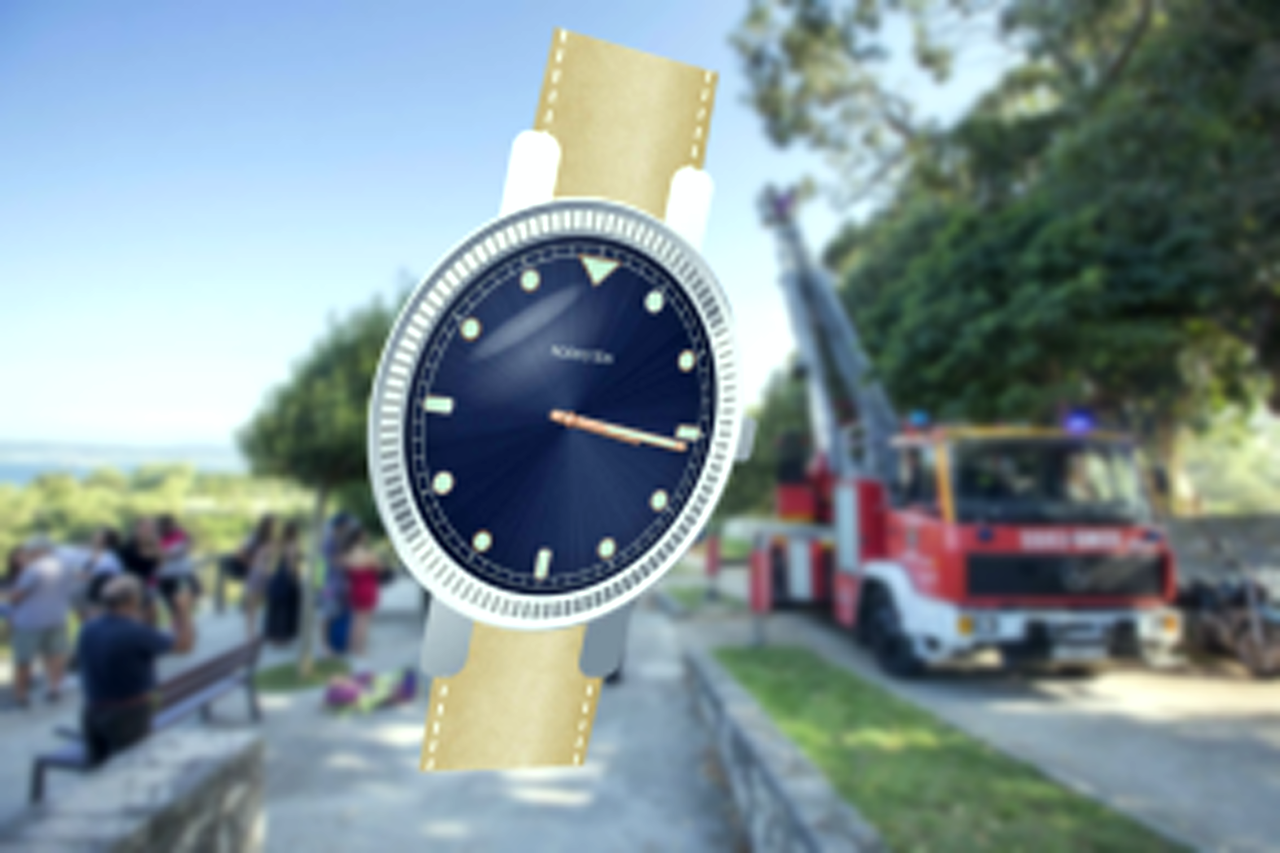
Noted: {"hour": 3, "minute": 16}
